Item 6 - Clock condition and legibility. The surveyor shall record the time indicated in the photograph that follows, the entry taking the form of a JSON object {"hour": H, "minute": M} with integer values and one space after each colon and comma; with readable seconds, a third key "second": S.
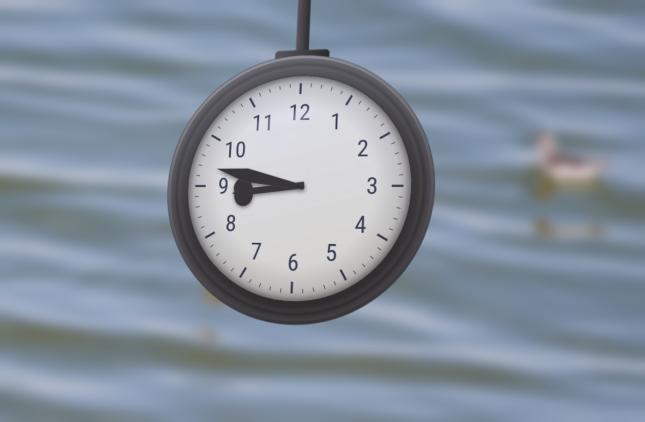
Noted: {"hour": 8, "minute": 47}
